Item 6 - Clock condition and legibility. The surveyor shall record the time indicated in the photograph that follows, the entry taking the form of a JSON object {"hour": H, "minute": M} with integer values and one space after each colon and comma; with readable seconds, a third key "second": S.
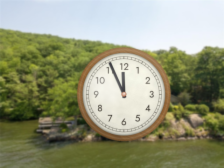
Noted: {"hour": 11, "minute": 56}
